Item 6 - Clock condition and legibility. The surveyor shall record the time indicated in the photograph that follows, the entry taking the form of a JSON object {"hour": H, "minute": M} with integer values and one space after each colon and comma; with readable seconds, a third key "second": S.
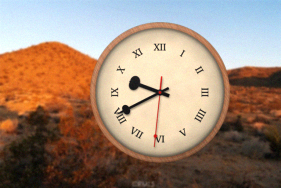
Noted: {"hour": 9, "minute": 40, "second": 31}
